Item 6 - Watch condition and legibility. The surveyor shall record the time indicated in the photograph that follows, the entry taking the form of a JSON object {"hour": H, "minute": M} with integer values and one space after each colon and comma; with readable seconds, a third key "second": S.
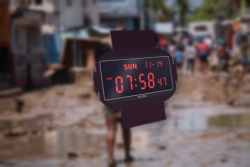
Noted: {"hour": 7, "minute": 58, "second": 47}
